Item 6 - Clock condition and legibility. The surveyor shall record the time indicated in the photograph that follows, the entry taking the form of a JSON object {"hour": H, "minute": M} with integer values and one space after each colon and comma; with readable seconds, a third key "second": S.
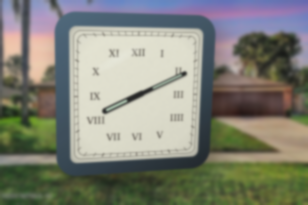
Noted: {"hour": 8, "minute": 11}
